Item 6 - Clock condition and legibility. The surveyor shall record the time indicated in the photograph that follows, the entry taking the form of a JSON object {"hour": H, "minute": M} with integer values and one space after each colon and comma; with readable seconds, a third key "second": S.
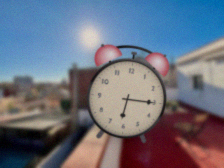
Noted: {"hour": 6, "minute": 15}
